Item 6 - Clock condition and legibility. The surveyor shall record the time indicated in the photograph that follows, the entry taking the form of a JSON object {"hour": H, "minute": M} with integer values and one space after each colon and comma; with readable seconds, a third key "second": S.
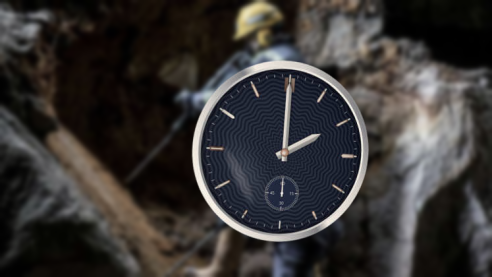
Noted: {"hour": 2, "minute": 0}
